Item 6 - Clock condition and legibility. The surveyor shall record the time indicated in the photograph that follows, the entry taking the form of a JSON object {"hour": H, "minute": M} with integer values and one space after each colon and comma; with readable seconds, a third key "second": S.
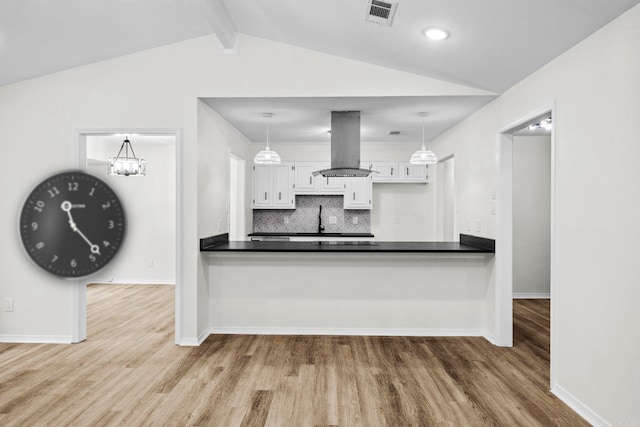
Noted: {"hour": 11, "minute": 23}
